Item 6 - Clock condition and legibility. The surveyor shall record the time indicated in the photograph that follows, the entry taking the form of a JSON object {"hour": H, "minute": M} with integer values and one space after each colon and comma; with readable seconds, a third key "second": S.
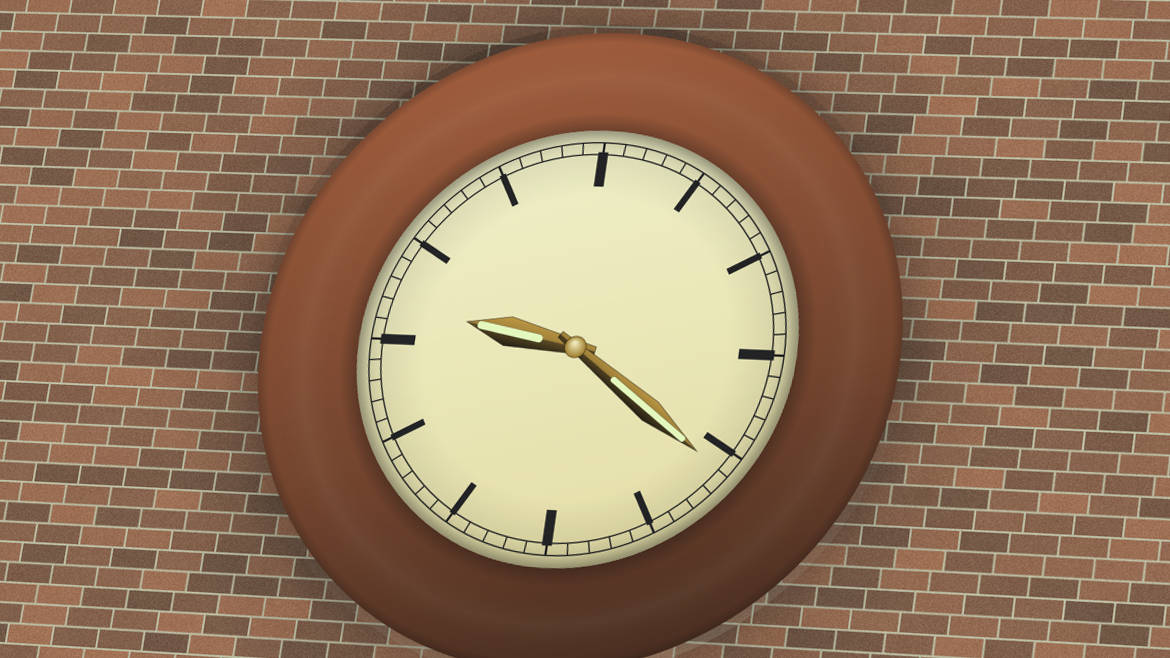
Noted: {"hour": 9, "minute": 21}
